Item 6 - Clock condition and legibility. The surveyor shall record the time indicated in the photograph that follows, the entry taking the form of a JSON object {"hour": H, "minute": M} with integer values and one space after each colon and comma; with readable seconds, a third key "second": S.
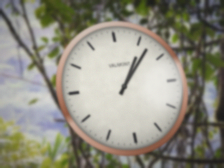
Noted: {"hour": 1, "minute": 7}
